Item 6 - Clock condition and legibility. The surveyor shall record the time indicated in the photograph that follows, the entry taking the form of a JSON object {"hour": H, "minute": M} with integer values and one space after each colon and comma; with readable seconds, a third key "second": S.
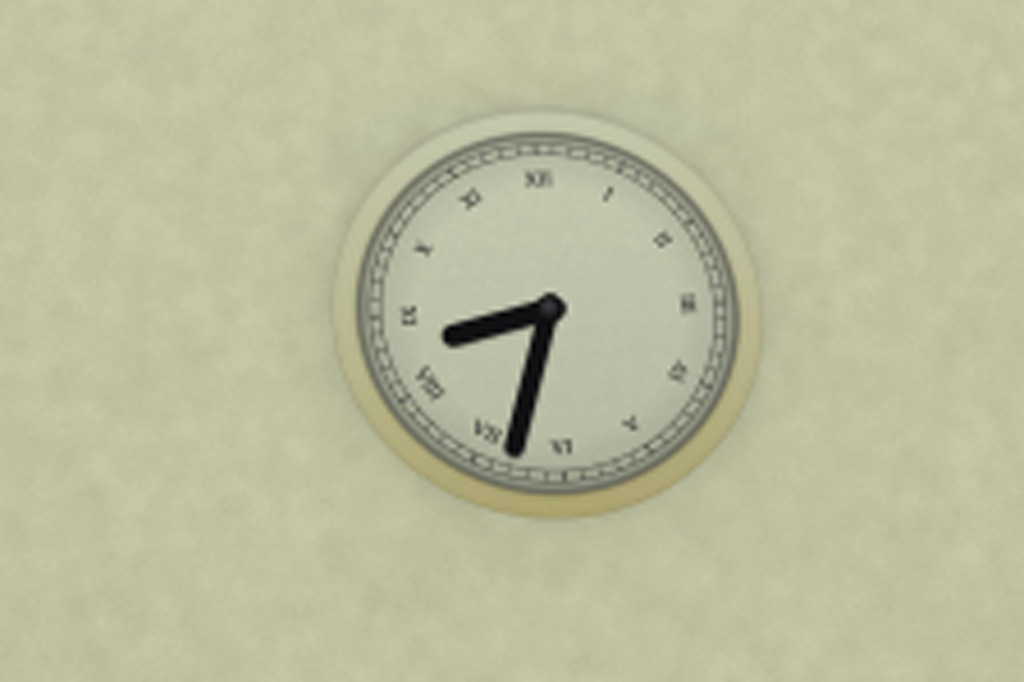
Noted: {"hour": 8, "minute": 33}
